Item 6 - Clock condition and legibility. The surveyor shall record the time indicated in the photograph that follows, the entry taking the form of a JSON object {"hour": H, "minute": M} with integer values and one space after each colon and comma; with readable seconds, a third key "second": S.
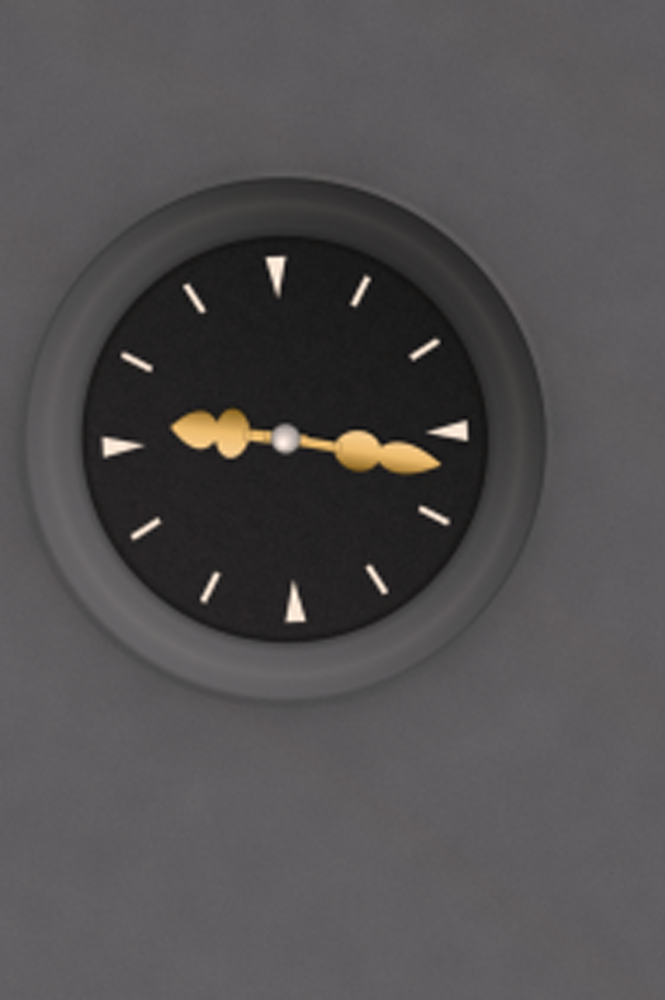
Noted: {"hour": 9, "minute": 17}
